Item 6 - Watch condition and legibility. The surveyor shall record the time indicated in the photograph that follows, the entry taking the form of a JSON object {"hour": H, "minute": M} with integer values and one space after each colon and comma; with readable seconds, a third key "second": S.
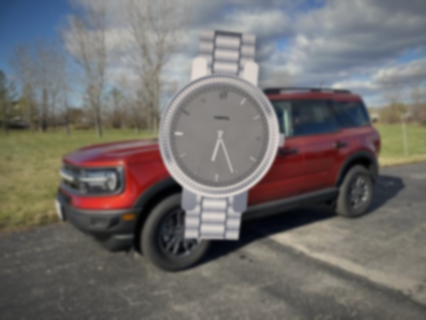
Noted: {"hour": 6, "minute": 26}
